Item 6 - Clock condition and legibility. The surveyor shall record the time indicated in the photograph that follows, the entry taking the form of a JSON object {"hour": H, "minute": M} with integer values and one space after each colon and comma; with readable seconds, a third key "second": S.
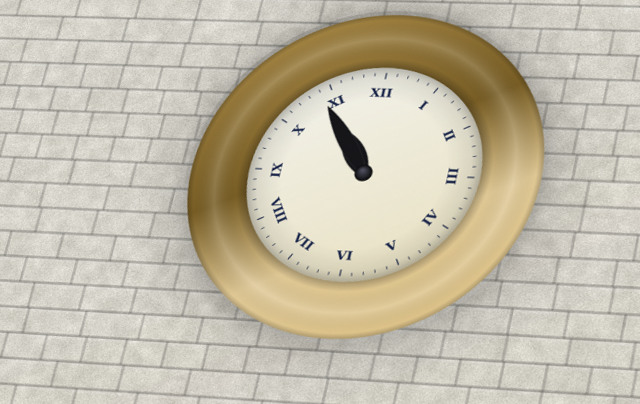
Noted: {"hour": 10, "minute": 54}
